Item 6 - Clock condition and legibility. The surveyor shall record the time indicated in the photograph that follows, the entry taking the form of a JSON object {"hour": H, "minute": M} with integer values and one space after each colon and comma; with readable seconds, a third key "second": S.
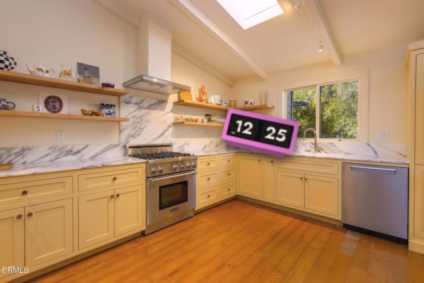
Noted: {"hour": 12, "minute": 25}
